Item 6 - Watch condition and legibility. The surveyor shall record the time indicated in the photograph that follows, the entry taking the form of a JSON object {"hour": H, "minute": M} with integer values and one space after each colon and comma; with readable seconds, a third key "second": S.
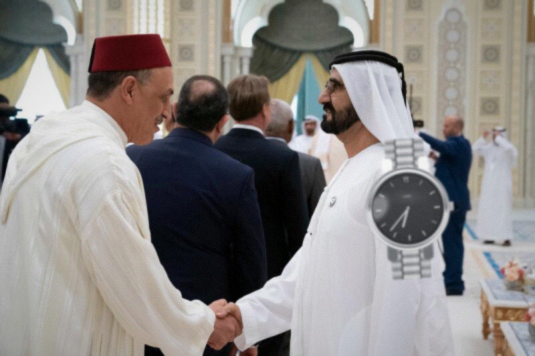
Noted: {"hour": 6, "minute": 37}
